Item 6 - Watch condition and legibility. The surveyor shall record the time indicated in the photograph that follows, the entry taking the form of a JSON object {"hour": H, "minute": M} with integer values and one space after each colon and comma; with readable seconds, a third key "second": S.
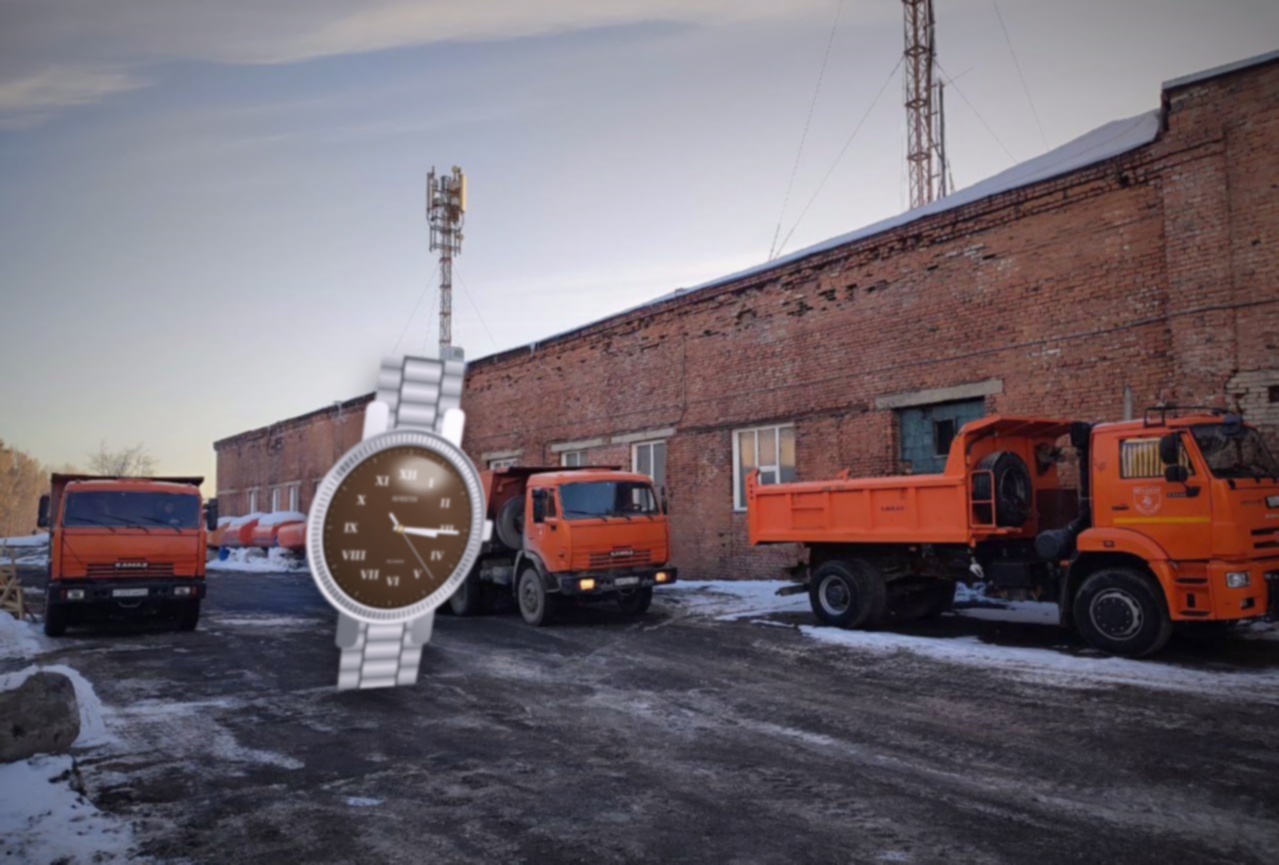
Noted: {"hour": 3, "minute": 15, "second": 23}
